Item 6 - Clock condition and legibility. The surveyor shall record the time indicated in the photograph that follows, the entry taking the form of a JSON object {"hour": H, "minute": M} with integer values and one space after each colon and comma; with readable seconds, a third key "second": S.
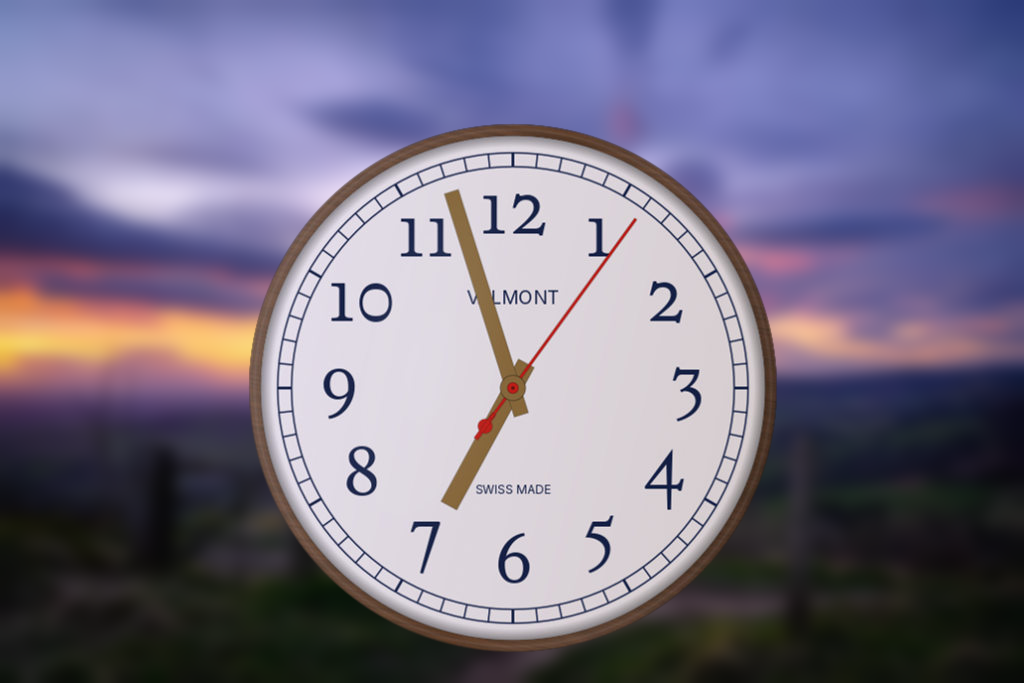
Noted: {"hour": 6, "minute": 57, "second": 6}
